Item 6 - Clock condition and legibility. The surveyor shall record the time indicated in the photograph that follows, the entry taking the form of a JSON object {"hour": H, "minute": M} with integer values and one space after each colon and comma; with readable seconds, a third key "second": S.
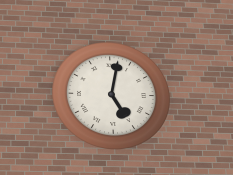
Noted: {"hour": 5, "minute": 2}
